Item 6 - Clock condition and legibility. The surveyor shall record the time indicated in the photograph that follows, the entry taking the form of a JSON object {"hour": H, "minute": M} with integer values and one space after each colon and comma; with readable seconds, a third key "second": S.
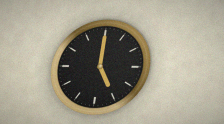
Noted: {"hour": 5, "minute": 0}
